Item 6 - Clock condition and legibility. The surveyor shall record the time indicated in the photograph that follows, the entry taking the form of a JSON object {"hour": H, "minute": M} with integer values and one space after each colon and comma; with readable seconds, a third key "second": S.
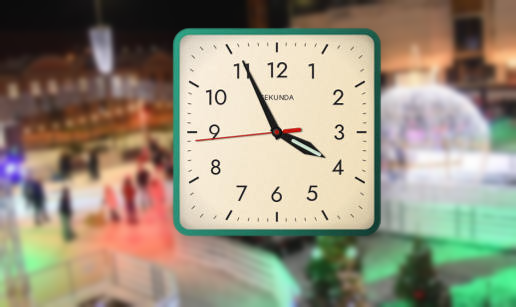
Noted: {"hour": 3, "minute": 55, "second": 44}
